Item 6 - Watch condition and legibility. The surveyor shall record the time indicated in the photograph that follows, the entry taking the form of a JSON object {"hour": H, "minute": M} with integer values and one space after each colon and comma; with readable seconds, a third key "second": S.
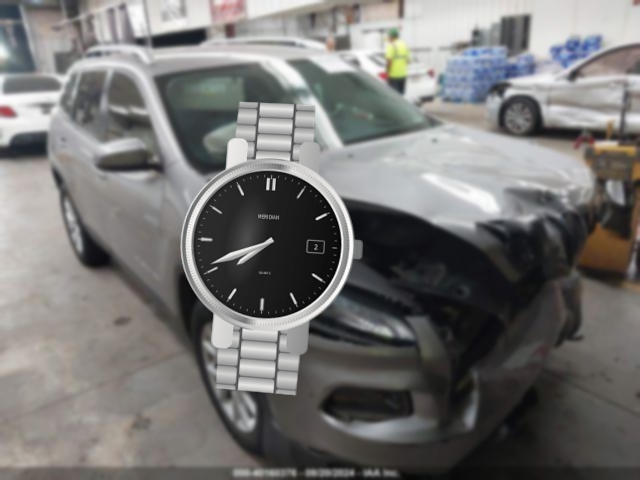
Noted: {"hour": 7, "minute": 41}
